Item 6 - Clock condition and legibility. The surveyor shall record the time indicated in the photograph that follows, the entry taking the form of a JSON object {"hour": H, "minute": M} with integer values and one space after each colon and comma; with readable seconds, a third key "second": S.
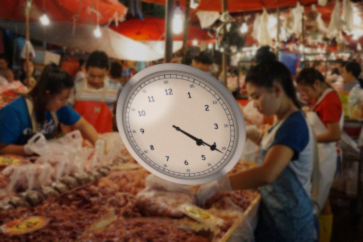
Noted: {"hour": 4, "minute": 21}
